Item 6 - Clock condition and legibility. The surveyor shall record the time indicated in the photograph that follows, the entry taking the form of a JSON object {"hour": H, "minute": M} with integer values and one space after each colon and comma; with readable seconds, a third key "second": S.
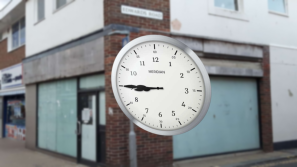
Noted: {"hour": 8, "minute": 45}
